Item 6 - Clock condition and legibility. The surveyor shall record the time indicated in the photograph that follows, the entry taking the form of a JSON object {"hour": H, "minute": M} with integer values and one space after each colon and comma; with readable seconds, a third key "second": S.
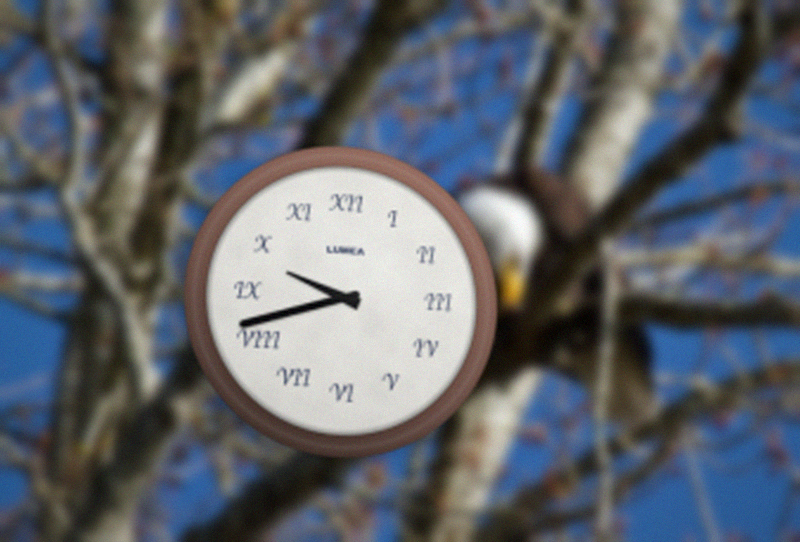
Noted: {"hour": 9, "minute": 42}
